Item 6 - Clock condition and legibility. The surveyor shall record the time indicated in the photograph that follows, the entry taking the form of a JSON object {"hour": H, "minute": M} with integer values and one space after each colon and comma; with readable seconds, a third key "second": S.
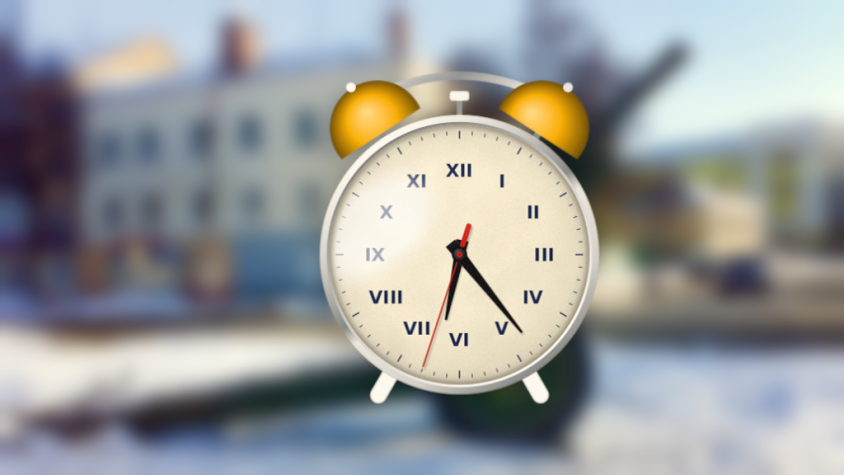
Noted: {"hour": 6, "minute": 23, "second": 33}
